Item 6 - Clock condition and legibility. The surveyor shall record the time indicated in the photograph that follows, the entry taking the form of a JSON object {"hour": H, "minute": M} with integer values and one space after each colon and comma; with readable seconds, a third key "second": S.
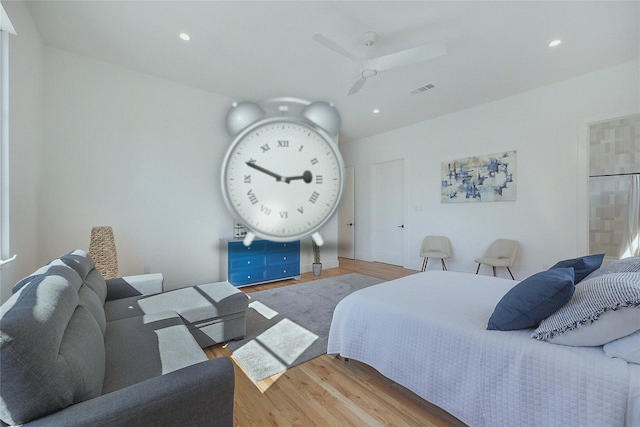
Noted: {"hour": 2, "minute": 49}
